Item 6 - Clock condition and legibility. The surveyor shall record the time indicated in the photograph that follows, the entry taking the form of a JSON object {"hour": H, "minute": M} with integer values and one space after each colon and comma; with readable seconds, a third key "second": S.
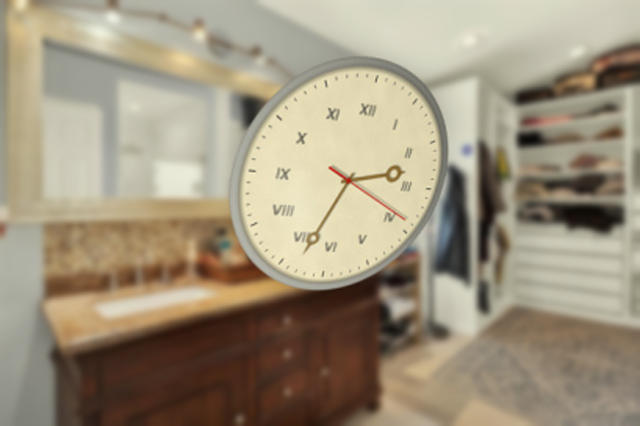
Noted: {"hour": 2, "minute": 33, "second": 19}
